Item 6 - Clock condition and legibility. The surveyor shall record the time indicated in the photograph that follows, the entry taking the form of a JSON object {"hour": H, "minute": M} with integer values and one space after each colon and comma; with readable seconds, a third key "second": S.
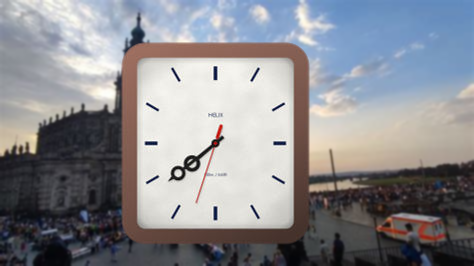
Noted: {"hour": 7, "minute": 38, "second": 33}
